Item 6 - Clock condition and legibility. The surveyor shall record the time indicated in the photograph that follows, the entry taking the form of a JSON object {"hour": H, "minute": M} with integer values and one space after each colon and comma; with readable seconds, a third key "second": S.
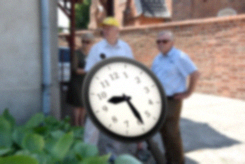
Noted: {"hour": 9, "minute": 29}
